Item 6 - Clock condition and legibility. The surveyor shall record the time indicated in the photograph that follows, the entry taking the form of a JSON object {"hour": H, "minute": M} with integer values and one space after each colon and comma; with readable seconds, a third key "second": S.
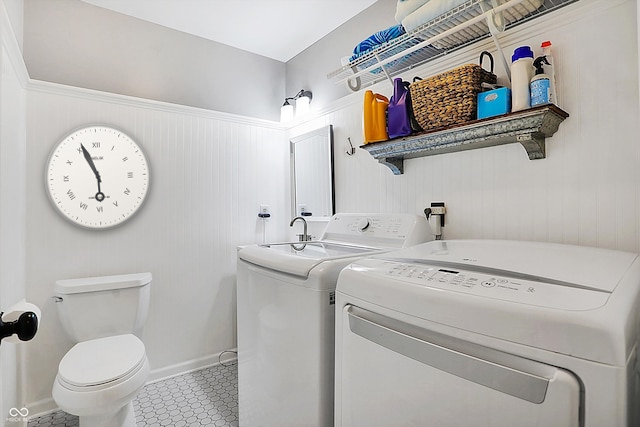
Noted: {"hour": 5, "minute": 56}
